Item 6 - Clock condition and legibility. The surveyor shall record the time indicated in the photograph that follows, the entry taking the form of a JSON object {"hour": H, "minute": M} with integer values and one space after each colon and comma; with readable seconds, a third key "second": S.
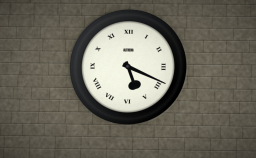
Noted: {"hour": 5, "minute": 19}
